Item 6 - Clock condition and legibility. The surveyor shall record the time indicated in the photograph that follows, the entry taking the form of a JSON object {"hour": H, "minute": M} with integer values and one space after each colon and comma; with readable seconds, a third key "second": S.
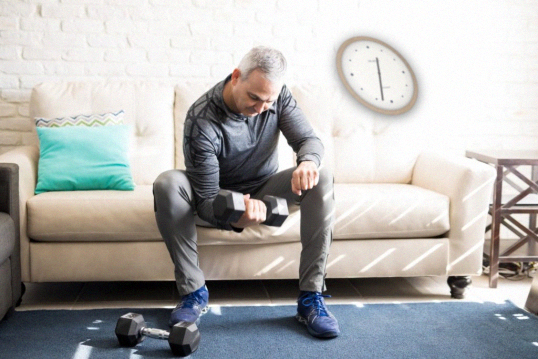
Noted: {"hour": 12, "minute": 33}
